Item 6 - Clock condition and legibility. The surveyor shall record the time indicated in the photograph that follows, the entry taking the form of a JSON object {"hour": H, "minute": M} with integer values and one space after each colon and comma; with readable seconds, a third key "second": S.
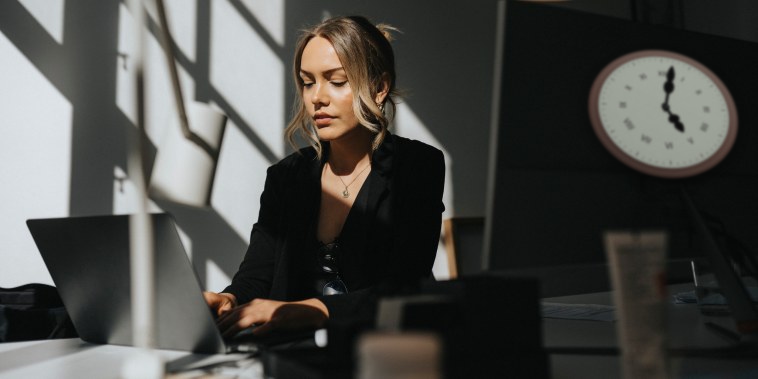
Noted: {"hour": 5, "minute": 2}
